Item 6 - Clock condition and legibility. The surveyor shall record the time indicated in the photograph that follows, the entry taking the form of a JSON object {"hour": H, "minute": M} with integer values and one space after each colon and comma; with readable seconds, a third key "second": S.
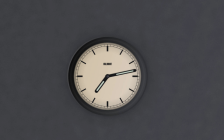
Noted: {"hour": 7, "minute": 13}
